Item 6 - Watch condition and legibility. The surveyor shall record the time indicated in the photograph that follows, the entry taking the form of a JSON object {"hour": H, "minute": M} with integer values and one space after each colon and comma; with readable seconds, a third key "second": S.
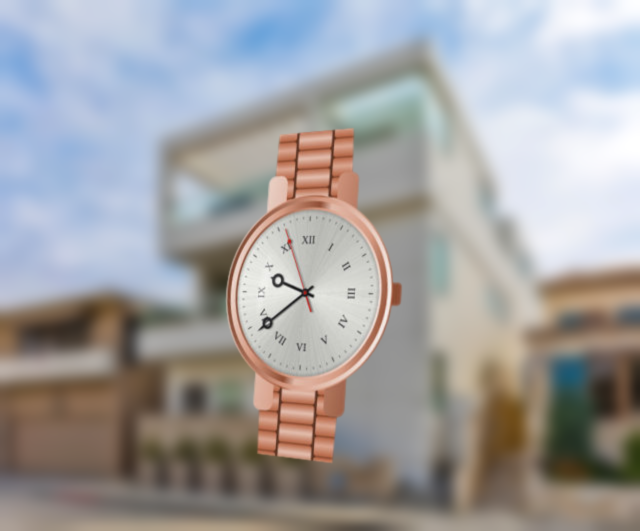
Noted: {"hour": 9, "minute": 38, "second": 56}
